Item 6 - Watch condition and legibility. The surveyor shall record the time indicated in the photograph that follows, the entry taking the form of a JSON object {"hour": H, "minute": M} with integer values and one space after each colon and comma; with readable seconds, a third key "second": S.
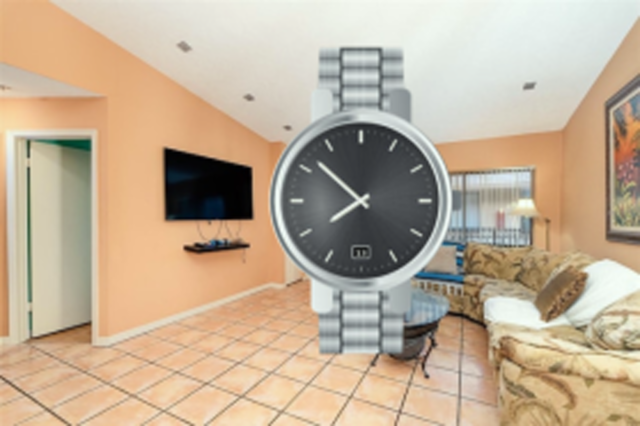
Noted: {"hour": 7, "minute": 52}
